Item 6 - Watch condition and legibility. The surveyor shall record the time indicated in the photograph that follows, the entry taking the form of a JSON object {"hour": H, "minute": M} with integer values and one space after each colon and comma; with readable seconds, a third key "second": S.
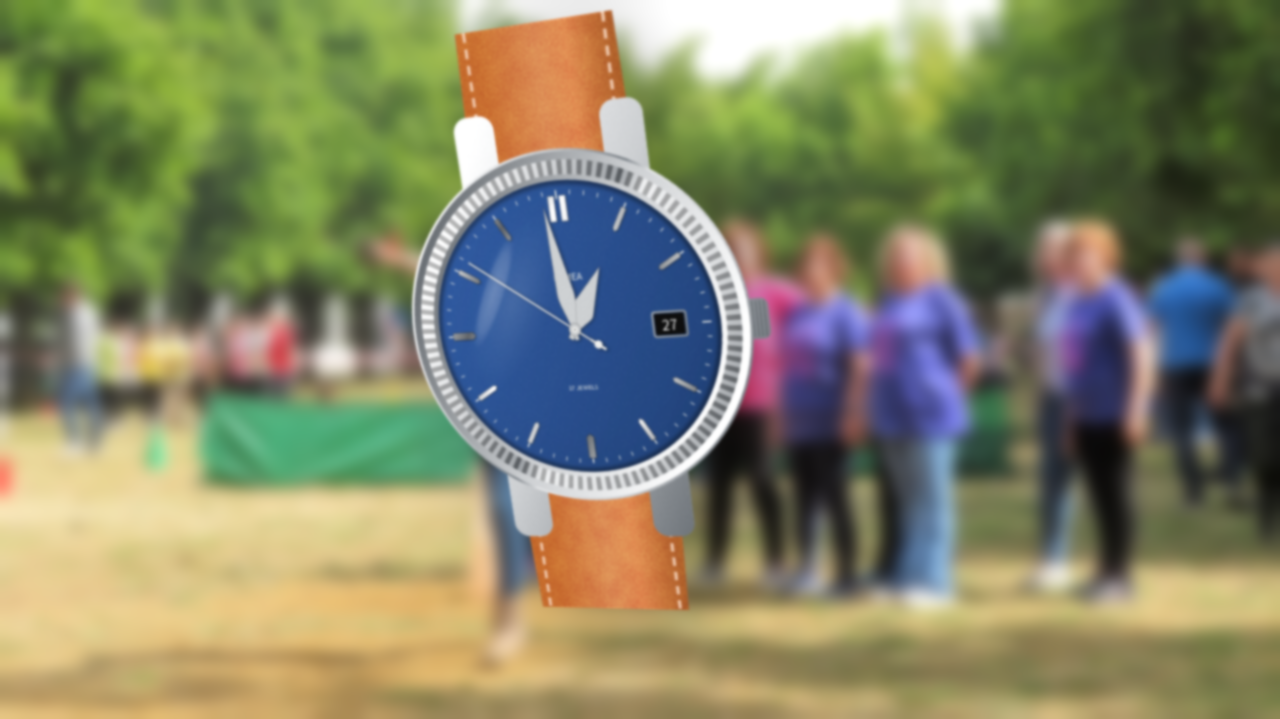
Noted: {"hour": 12, "minute": 58, "second": 51}
